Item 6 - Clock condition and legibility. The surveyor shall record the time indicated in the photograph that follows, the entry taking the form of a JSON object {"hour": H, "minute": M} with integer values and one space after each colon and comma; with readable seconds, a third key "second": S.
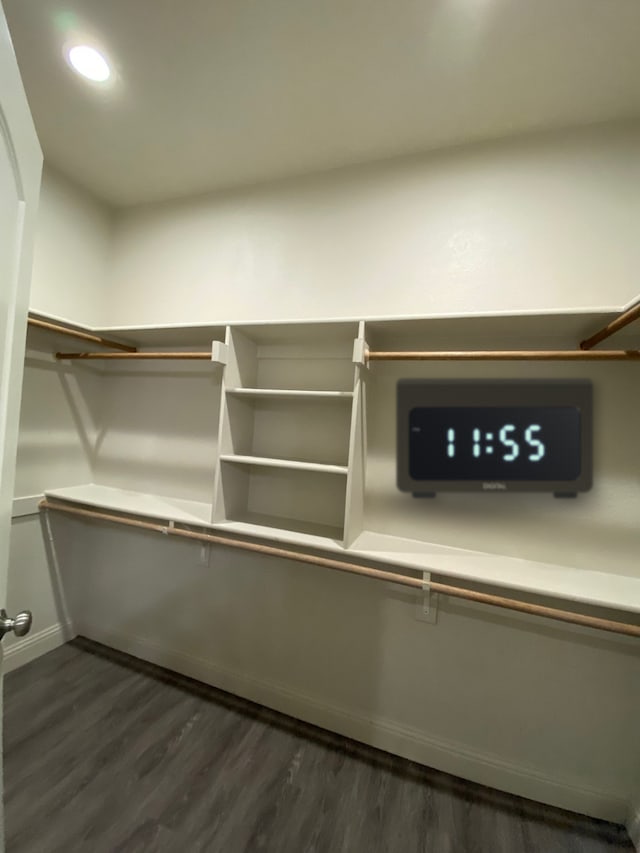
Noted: {"hour": 11, "minute": 55}
